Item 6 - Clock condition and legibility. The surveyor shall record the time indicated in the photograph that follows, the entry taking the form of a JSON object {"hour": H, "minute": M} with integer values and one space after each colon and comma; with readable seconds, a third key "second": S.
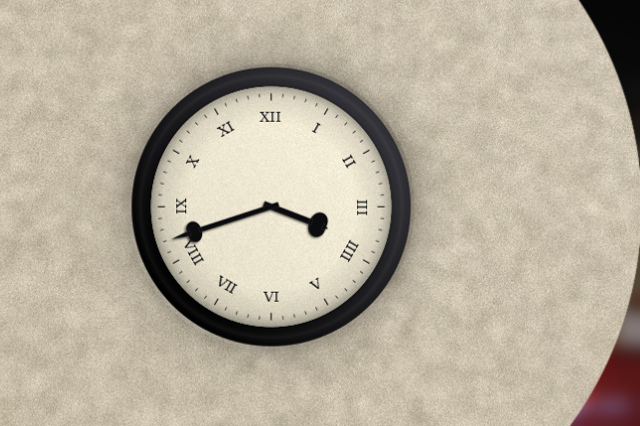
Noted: {"hour": 3, "minute": 42}
